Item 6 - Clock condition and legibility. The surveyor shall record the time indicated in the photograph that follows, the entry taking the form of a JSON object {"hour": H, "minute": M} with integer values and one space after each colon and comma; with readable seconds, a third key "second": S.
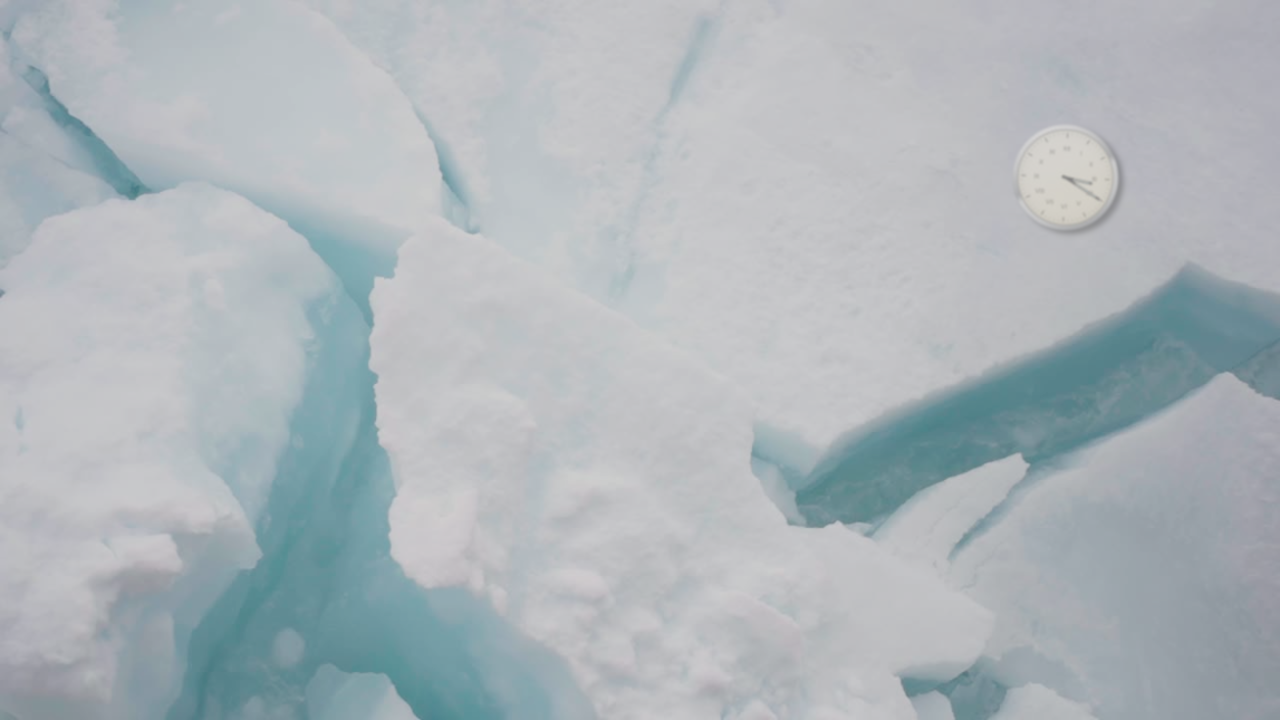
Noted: {"hour": 3, "minute": 20}
